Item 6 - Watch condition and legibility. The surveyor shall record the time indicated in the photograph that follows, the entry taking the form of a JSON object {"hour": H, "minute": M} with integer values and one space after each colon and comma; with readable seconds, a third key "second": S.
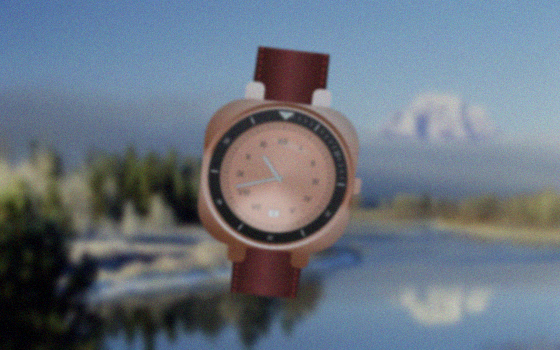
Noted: {"hour": 10, "minute": 42}
